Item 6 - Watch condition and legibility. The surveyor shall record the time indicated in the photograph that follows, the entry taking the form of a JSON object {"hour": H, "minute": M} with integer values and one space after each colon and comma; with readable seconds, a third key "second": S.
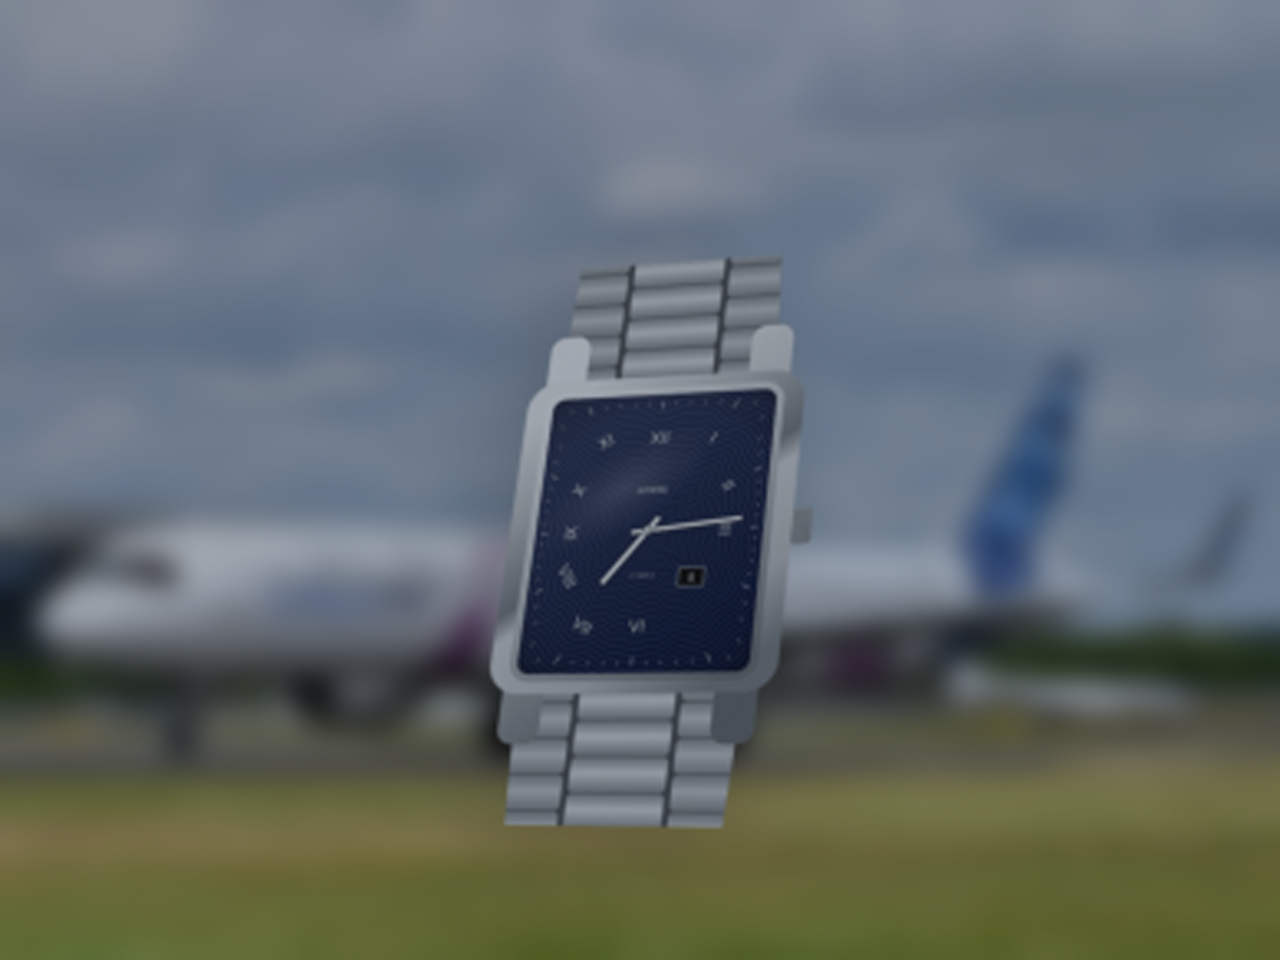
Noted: {"hour": 7, "minute": 14}
